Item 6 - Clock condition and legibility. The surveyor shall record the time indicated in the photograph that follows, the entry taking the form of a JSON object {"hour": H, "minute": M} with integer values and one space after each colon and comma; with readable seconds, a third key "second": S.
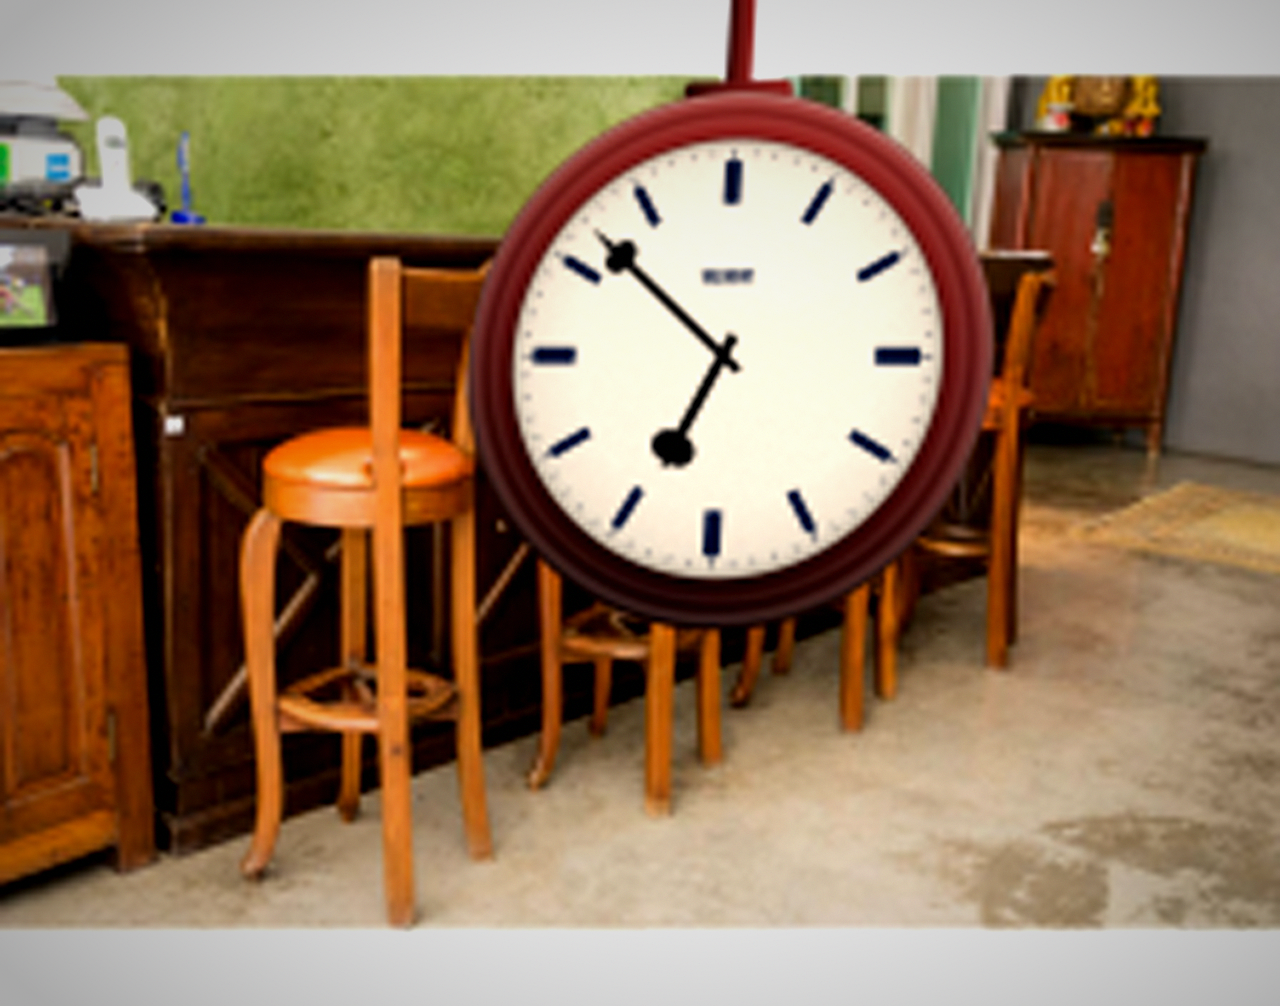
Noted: {"hour": 6, "minute": 52}
